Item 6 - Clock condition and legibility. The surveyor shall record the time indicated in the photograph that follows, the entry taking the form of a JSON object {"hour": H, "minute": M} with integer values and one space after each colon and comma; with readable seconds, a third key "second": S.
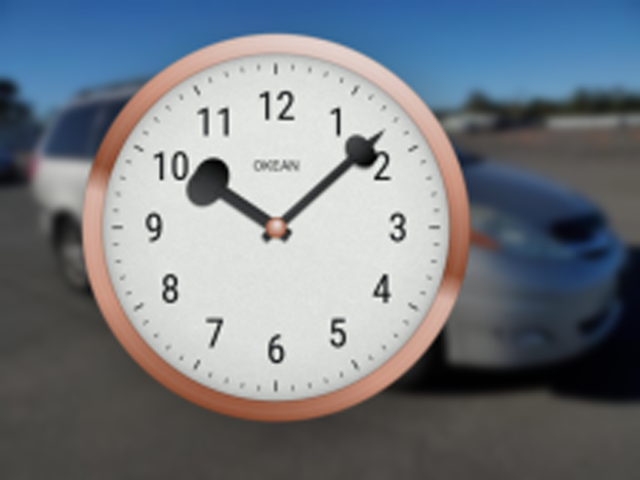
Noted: {"hour": 10, "minute": 8}
